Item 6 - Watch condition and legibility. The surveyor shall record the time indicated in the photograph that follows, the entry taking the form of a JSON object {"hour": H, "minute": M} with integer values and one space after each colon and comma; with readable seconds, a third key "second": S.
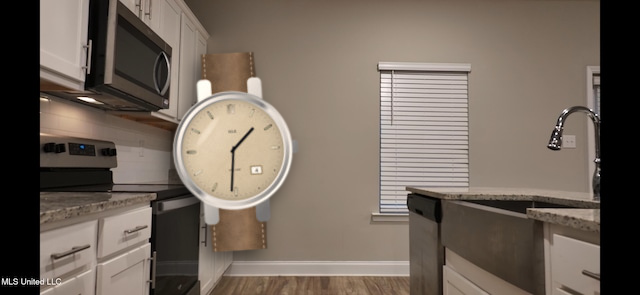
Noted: {"hour": 1, "minute": 31}
